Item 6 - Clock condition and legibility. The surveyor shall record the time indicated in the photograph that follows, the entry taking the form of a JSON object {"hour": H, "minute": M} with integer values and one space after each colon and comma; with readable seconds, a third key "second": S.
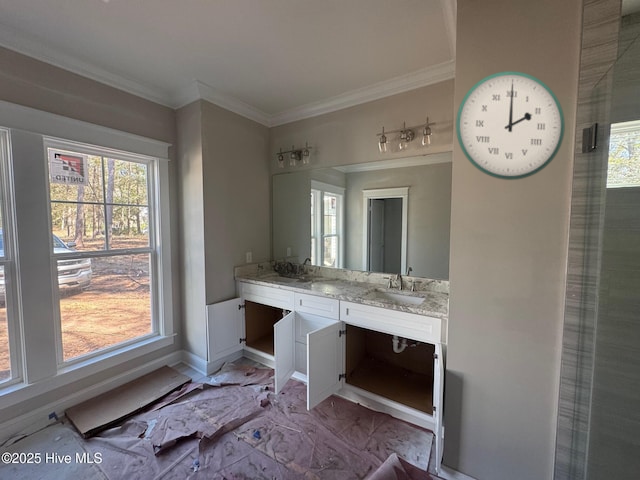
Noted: {"hour": 2, "minute": 0}
